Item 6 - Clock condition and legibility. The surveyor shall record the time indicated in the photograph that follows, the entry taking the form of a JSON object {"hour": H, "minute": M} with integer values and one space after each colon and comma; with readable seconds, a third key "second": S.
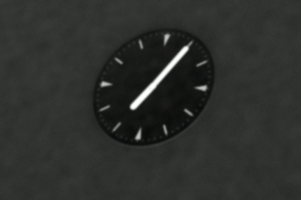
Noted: {"hour": 7, "minute": 5}
